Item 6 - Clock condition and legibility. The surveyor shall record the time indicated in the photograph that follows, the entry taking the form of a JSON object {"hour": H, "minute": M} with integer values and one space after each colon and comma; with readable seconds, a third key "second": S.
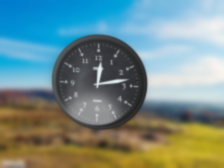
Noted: {"hour": 12, "minute": 13}
